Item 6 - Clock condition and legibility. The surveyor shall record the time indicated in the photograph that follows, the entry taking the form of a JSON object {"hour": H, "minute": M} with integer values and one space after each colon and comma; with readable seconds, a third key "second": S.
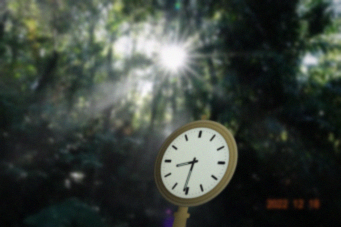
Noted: {"hour": 8, "minute": 31}
